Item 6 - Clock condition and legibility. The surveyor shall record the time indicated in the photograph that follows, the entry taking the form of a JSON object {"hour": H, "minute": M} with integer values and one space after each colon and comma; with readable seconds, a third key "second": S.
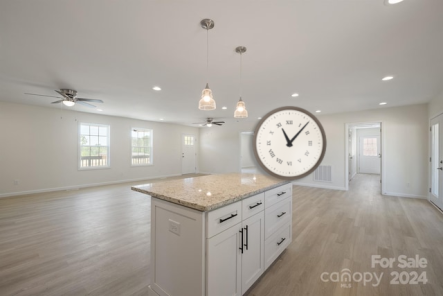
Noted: {"hour": 11, "minute": 7}
